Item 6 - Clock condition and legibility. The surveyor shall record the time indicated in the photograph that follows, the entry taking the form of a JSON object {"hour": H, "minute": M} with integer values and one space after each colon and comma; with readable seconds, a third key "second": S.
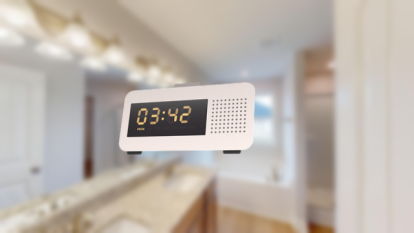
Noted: {"hour": 3, "minute": 42}
